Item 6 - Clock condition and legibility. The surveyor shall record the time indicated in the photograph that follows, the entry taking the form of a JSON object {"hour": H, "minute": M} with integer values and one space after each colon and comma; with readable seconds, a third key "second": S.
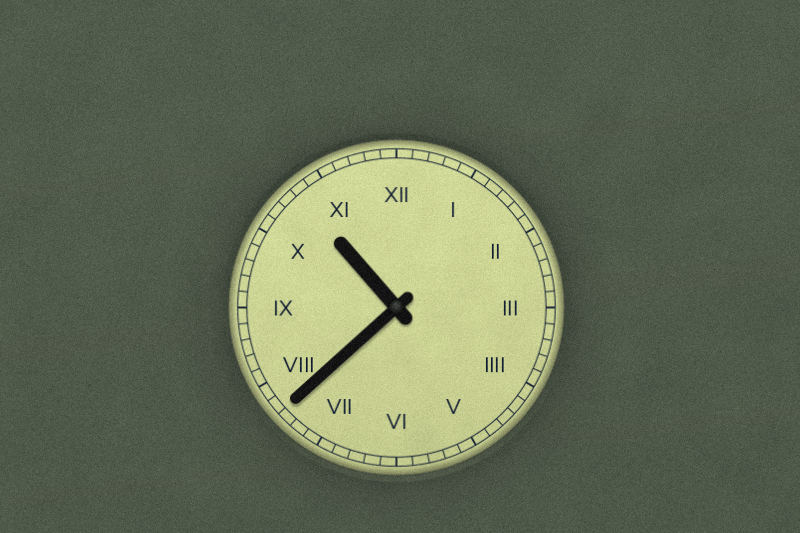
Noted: {"hour": 10, "minute": 38}
